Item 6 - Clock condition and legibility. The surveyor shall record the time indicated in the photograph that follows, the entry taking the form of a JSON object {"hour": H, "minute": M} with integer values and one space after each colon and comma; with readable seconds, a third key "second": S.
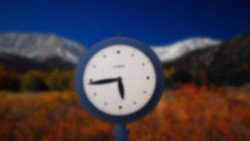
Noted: {"hour": 5, "minute": 44}
